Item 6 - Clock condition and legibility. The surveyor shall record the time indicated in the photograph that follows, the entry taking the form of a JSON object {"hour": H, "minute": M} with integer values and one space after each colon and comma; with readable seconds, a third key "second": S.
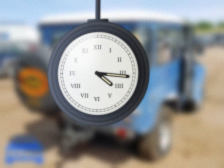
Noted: {"hour": 4, "minute": 16}
